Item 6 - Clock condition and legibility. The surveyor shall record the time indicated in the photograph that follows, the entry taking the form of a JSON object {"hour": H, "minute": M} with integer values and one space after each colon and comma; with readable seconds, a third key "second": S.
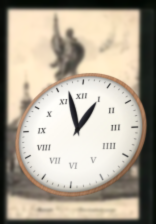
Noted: {"hour": 12, "minute": 57}
